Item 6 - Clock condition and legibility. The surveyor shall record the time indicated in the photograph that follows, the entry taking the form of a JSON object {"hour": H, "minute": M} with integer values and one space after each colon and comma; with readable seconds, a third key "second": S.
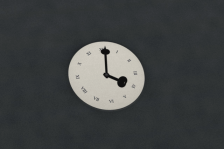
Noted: {"hour": 4, "minute": 1}
